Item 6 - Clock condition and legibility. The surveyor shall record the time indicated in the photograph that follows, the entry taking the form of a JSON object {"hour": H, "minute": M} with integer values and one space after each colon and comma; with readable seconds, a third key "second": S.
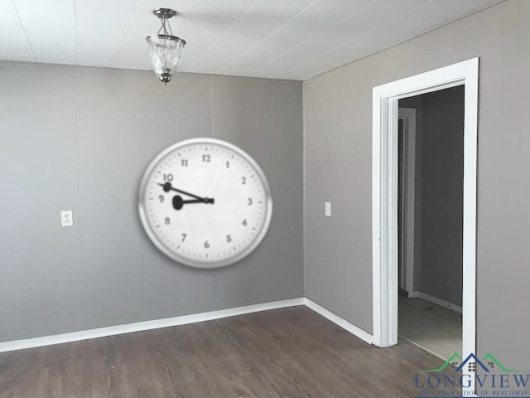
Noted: {"hour": 8, "minute": 48}
